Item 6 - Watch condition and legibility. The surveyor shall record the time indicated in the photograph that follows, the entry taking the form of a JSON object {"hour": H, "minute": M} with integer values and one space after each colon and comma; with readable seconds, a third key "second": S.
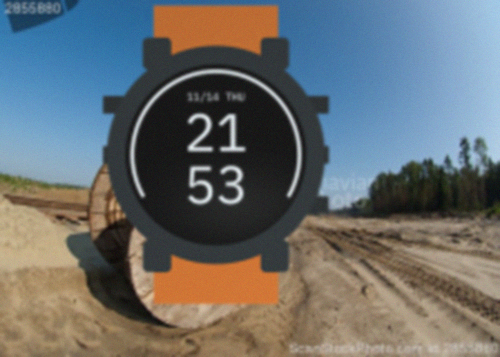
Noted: {"hour": 21, "minute": 53}
